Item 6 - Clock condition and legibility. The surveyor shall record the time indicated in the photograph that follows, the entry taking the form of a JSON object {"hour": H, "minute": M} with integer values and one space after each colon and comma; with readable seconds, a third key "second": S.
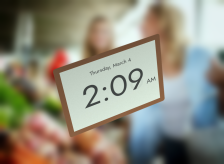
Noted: {"hour": 2, "minute": 9}
